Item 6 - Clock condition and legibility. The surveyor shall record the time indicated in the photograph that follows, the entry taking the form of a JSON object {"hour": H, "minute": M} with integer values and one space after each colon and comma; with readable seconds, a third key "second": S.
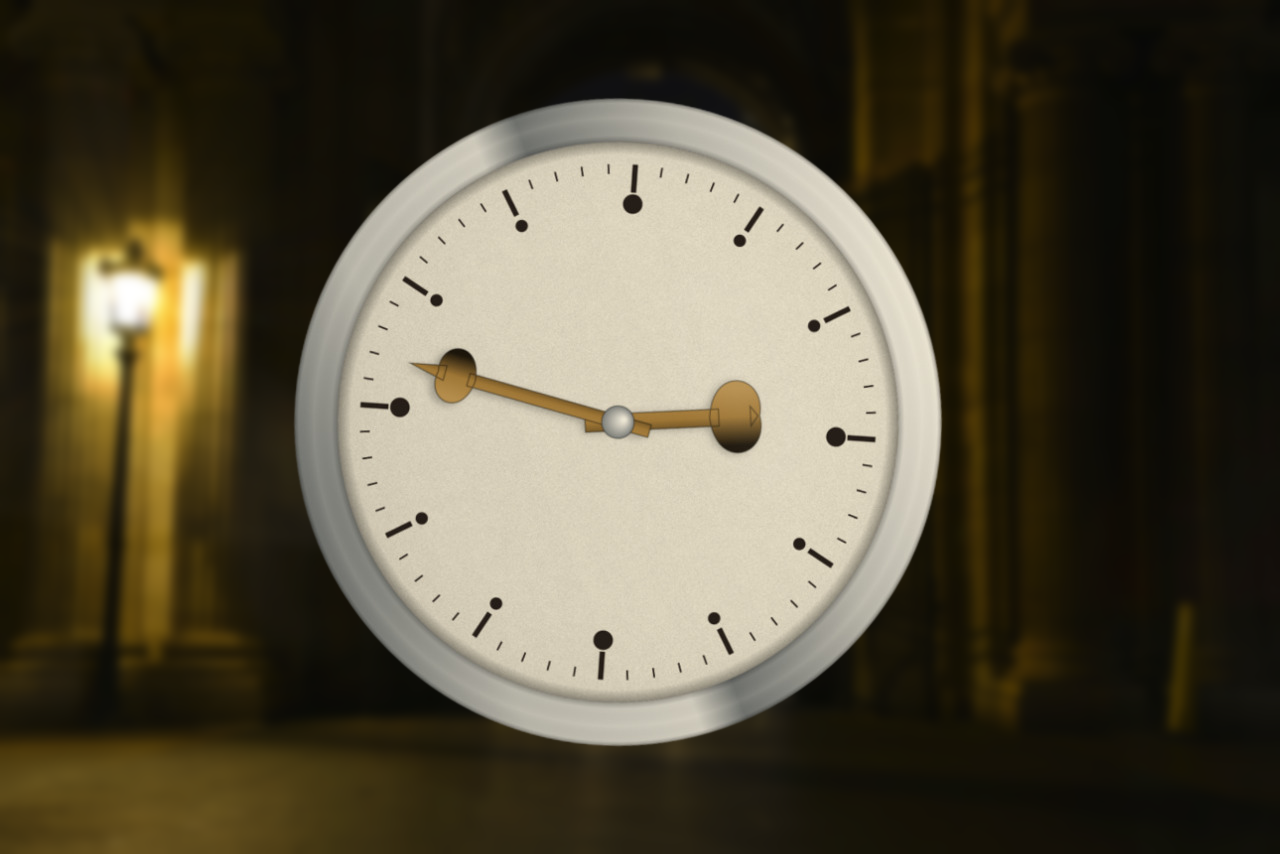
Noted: {"hour": 2, "minute": 47}
